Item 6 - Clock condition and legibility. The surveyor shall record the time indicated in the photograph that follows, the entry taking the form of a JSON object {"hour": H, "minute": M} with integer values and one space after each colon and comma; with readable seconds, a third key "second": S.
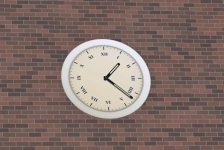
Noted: {"hour": 1, "minute": 22}
